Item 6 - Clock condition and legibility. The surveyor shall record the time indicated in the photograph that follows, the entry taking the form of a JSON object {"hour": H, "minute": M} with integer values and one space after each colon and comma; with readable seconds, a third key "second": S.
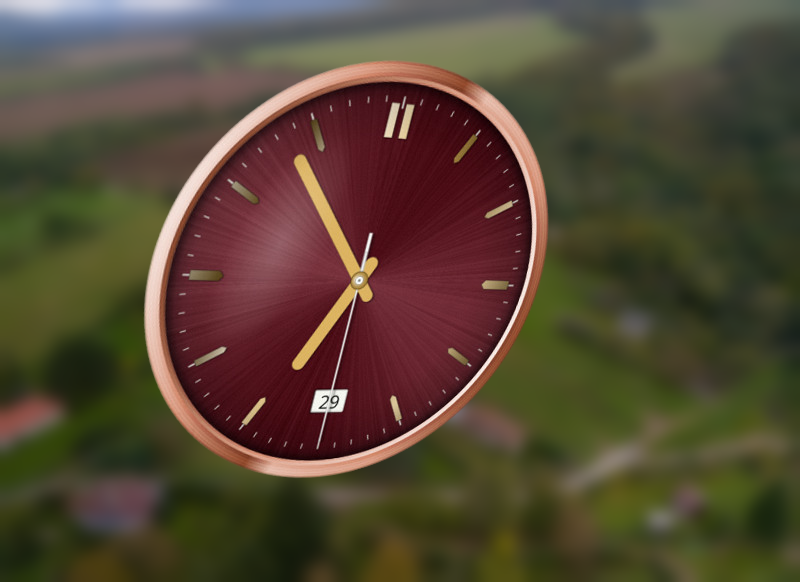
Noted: {"hour": 6, "minute": 53, "second": 30}
